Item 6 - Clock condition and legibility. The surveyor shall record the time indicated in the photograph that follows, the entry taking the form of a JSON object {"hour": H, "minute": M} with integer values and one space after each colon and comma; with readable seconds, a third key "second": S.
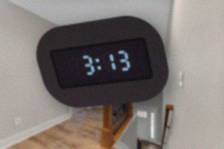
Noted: {"hour": 3, "minute": 13}
